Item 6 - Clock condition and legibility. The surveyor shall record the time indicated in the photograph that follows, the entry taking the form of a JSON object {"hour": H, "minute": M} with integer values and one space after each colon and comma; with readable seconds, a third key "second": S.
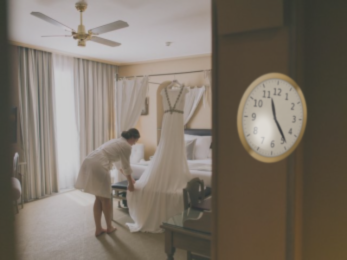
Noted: {"hour": 11, "minute": 24}
